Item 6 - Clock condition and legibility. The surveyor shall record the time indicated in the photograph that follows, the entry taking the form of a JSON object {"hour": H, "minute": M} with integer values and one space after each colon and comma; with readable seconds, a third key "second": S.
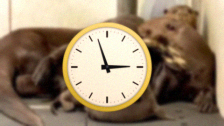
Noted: {"hour": 2, "minute": 57}
